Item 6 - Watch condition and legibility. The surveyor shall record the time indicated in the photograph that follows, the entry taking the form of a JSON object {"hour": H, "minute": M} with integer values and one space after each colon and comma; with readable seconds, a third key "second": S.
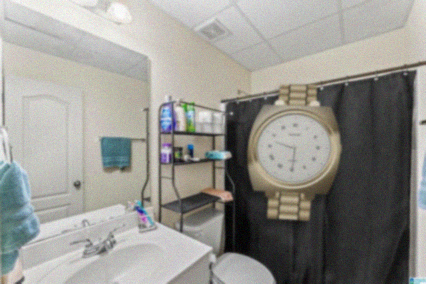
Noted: {"hour": 9, "minute": 30}
